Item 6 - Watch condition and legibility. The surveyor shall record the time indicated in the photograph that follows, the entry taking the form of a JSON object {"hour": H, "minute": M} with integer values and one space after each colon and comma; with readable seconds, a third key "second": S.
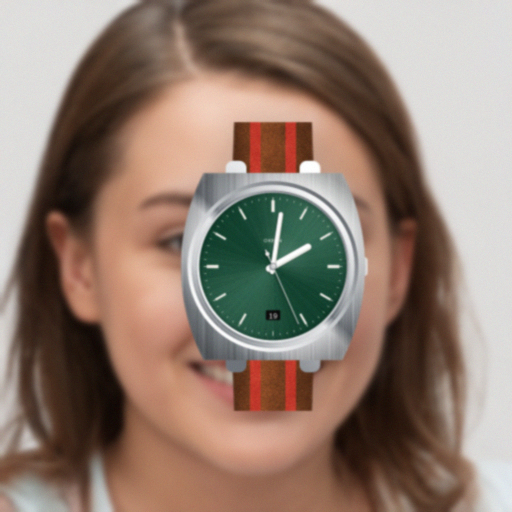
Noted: {"hour": 2, "minute": 1, "second": 26}
